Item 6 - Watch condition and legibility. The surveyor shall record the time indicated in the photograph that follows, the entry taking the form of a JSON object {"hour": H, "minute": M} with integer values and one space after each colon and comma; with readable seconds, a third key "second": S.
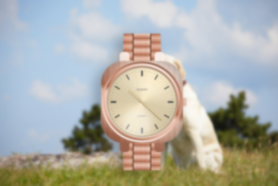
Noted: {"hour": 10, "minute": 22}
